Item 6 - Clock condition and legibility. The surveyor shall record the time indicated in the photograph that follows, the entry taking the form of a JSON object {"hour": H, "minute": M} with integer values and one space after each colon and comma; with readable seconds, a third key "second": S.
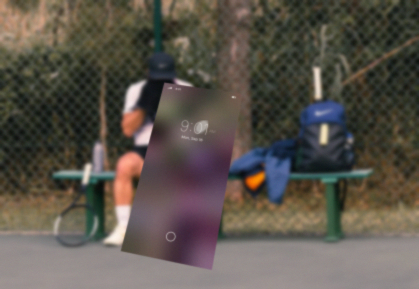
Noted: {"hour": 9, "minute": 1}
